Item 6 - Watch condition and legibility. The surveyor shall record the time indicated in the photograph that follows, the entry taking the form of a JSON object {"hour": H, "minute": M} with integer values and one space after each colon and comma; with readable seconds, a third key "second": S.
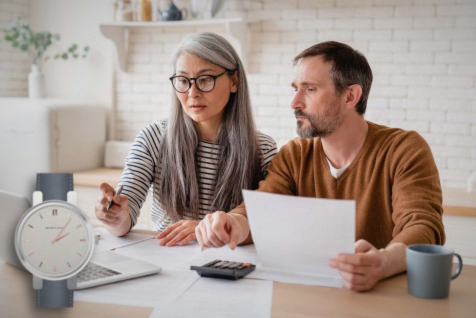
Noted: {"hour": 2, "minute": 6}
